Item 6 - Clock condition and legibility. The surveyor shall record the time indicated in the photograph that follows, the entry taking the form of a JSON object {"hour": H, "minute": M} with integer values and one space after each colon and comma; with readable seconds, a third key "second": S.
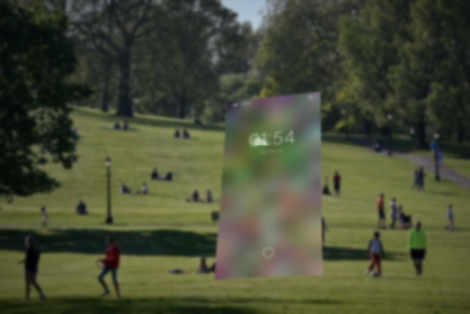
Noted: {"hour": 1, "minute": 54}
